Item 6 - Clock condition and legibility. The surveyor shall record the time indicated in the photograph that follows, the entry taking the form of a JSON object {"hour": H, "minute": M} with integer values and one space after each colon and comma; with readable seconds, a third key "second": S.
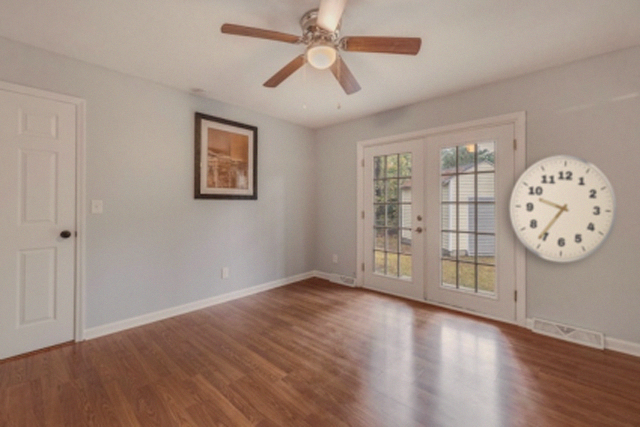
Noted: {"hour": 9, "minute": 36}
